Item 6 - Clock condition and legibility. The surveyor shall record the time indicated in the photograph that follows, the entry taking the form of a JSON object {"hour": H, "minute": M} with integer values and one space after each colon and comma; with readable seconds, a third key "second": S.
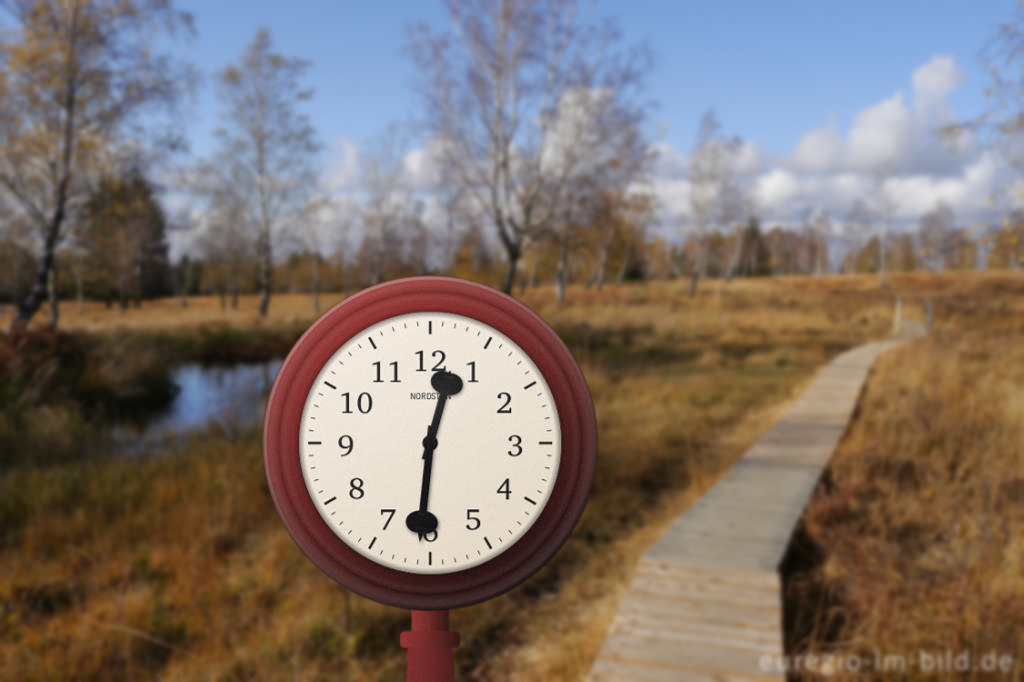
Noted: {"hour": 12, "minute": 31}
